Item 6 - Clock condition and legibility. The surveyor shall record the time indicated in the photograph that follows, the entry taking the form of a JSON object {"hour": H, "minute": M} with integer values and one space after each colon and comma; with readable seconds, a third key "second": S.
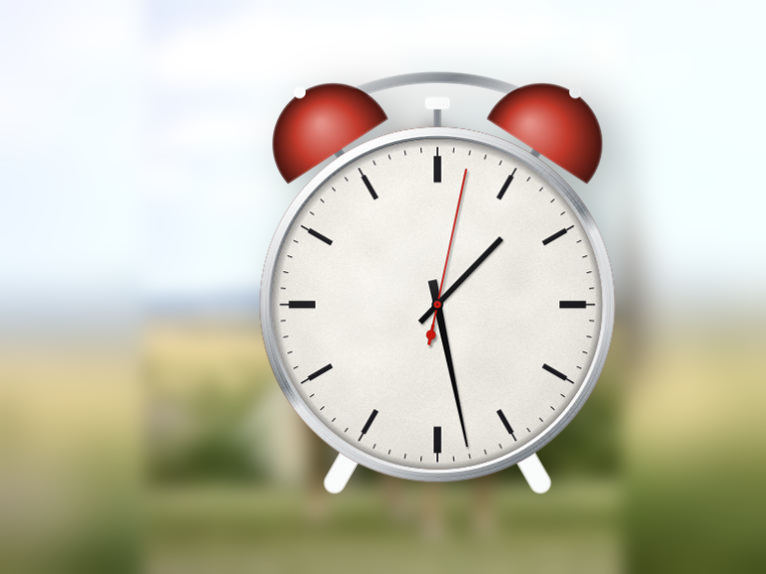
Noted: {"hour": 1, "minute": 28, "second": 2}
